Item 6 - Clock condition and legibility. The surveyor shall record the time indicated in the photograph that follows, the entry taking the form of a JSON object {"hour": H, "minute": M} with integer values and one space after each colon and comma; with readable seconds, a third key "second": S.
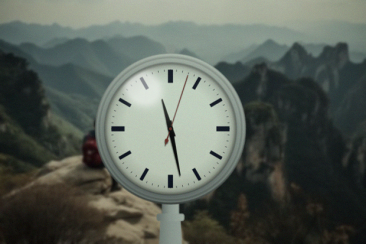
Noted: {"hour": 11, "minute": 28, "second": 3}
